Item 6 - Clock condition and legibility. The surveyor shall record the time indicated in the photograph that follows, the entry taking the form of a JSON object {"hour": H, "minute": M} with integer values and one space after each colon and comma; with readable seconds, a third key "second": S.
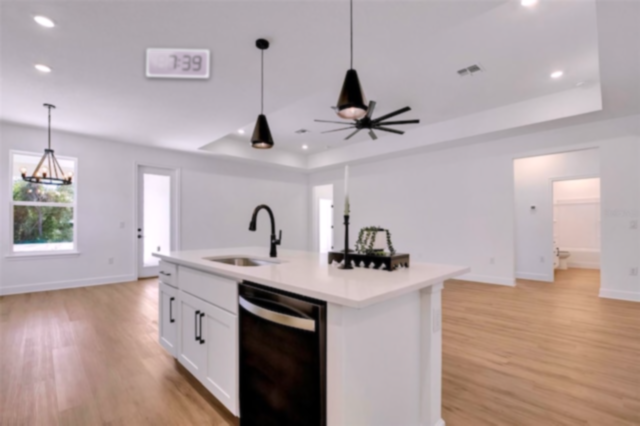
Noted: {"hour": 7, "minute": 39}
